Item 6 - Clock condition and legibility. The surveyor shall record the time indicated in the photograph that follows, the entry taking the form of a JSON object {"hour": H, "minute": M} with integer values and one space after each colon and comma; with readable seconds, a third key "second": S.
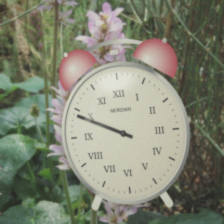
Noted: {"hour": 9, "minute": 49}
